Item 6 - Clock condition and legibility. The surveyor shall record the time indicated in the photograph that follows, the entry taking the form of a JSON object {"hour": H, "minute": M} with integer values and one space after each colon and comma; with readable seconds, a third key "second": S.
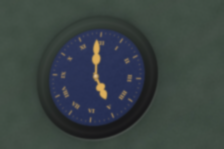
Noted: {"hour": 4, "minute": 59}
